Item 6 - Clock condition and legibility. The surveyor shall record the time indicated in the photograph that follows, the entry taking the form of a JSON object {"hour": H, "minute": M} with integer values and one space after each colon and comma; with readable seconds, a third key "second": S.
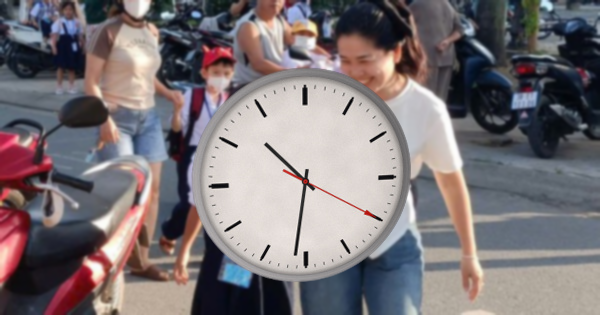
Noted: {"hour": 10, "minute": 31, "second": 20}
